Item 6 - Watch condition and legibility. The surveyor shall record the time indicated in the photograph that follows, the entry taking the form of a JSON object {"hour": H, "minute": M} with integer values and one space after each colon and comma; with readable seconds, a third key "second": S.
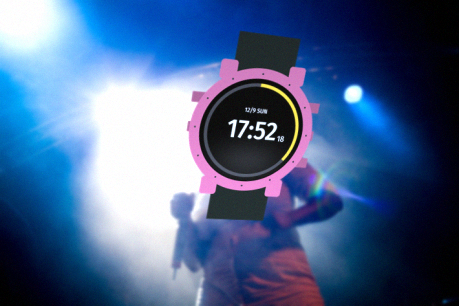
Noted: {"hour": 17, "minute": 52, "second": 18}
